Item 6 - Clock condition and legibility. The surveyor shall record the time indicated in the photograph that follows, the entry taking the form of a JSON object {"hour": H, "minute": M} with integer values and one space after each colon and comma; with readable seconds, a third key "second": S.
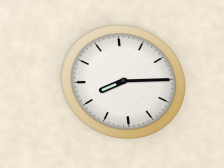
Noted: {"hour": 8, "minute": 15}
